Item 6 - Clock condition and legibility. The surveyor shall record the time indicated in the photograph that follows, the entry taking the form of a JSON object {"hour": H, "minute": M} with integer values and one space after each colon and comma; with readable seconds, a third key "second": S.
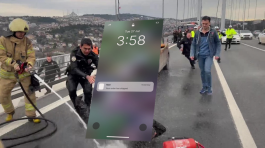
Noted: {"hour": 3, "minute": 58}
